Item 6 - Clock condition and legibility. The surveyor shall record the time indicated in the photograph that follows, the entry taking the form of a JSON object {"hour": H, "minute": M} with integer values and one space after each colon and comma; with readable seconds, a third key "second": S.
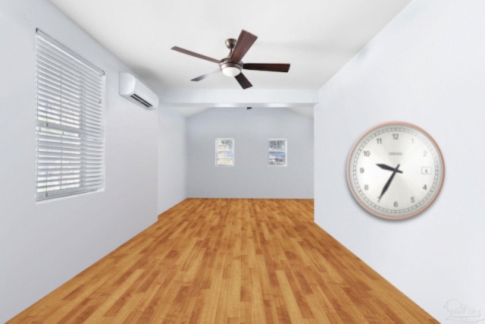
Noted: {"hour": 9, "minute": 35}
